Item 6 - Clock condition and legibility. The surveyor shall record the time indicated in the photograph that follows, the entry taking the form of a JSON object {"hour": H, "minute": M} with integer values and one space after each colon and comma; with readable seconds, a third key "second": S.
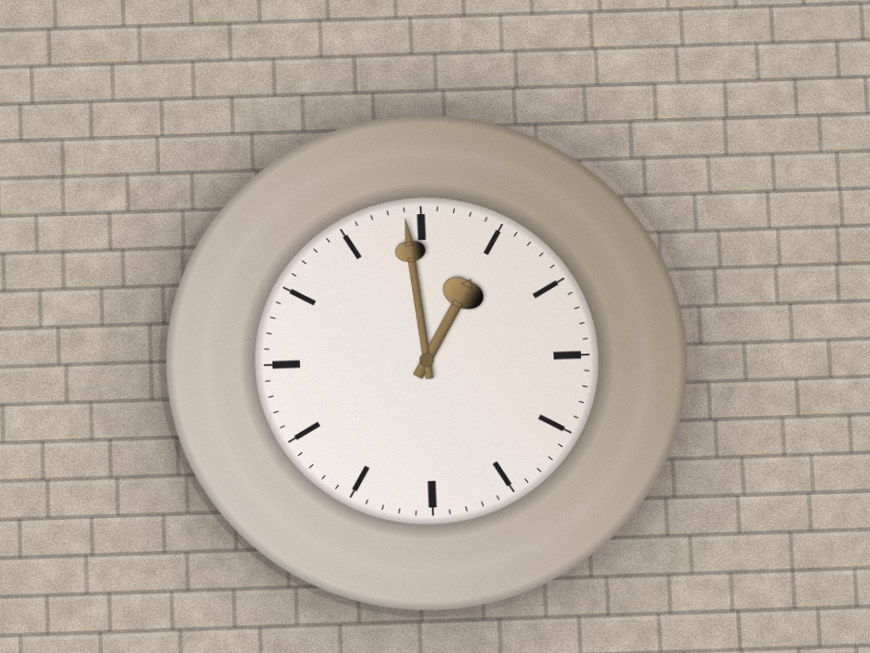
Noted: {"hour": 12, "minute": 59}
